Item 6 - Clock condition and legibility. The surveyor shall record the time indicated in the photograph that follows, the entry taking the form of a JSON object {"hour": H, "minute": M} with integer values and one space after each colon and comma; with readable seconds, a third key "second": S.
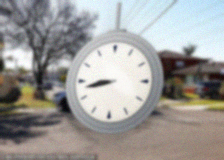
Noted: {"hour": 8, "minute": 43}
